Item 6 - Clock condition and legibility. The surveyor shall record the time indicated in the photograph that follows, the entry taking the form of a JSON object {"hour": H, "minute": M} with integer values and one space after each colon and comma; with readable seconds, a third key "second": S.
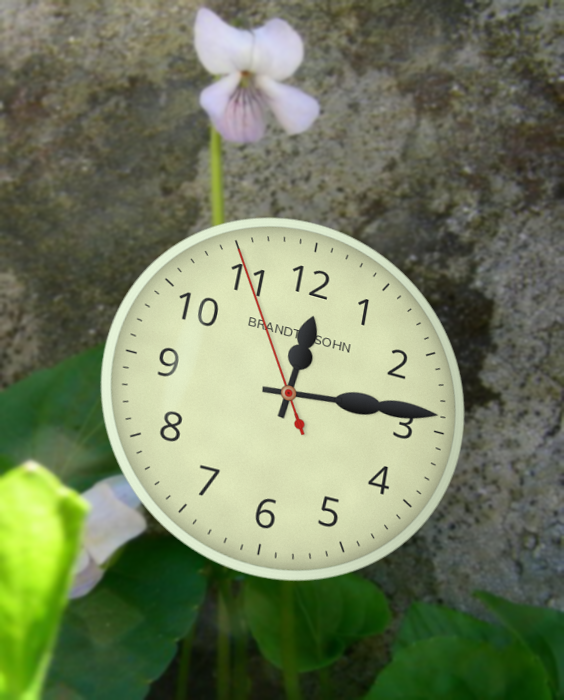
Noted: {"hour": 12, "minute": 13, "second": 55}
